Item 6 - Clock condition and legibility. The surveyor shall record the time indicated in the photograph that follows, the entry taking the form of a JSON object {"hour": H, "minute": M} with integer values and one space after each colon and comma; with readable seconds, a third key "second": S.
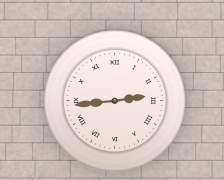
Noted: {"hour": 2, "minute": 44}
